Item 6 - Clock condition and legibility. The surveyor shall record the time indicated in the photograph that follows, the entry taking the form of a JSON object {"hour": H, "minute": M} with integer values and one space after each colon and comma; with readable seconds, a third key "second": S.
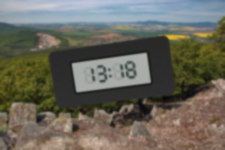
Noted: {"hour": 13, "minute": 18}
